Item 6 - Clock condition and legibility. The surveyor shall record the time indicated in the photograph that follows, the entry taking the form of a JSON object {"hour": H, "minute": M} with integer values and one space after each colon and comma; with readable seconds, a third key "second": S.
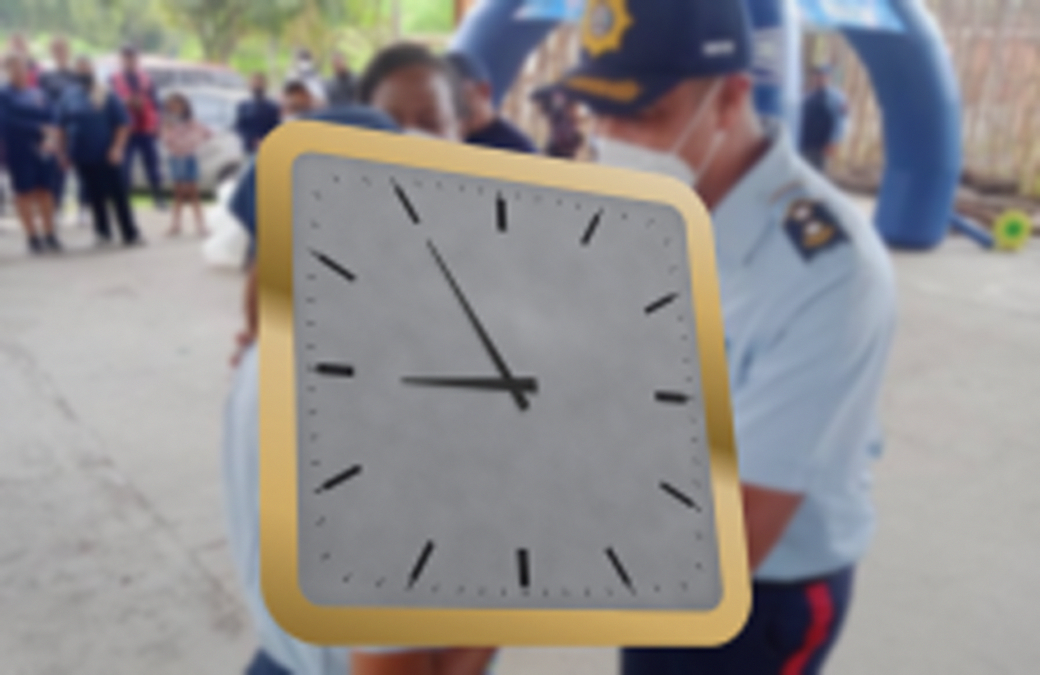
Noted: {"hour": 8, "minute": 55}
